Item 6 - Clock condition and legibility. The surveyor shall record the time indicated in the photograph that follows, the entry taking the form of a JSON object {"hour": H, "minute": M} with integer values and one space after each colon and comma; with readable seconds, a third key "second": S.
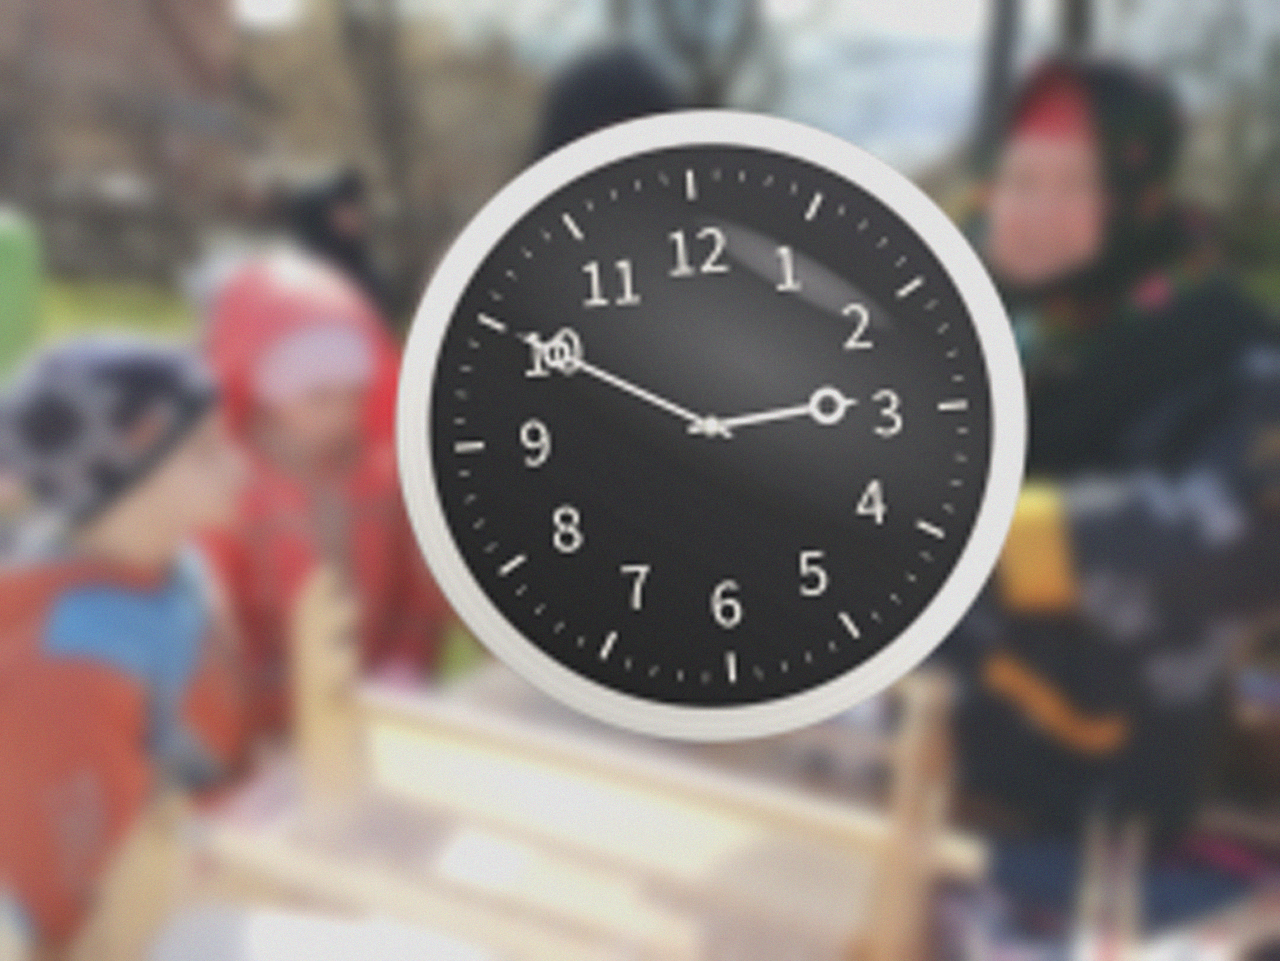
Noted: {"hour": 2, "minute": 50}
